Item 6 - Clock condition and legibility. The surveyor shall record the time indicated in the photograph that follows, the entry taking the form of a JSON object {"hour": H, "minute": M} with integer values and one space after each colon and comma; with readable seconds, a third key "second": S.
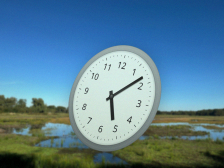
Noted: {"hour": 5, "minute": 8}
